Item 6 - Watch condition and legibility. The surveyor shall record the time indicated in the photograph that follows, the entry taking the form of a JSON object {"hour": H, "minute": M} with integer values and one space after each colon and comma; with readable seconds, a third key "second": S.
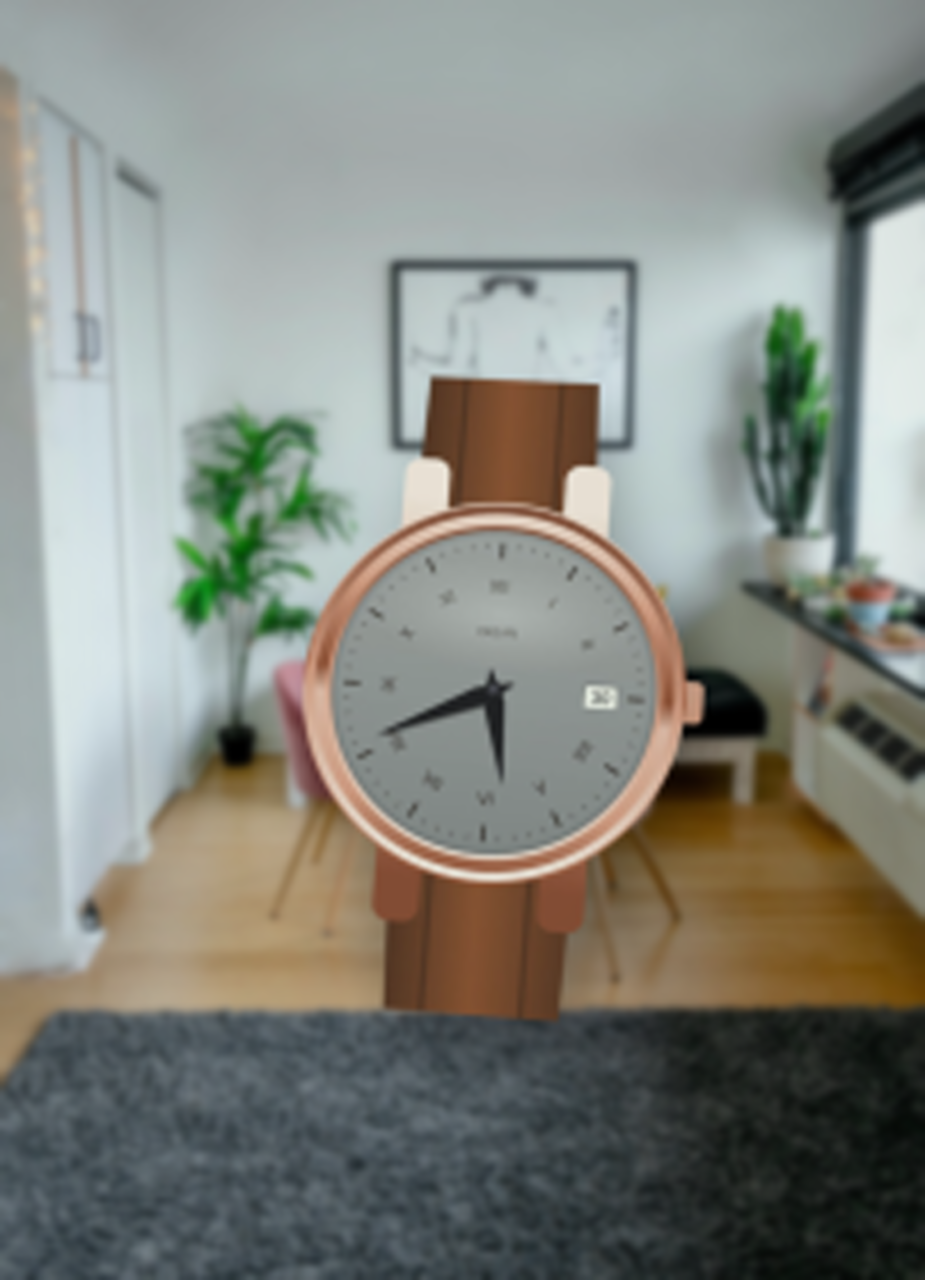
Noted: {"hour": 5, "minute": 41}
